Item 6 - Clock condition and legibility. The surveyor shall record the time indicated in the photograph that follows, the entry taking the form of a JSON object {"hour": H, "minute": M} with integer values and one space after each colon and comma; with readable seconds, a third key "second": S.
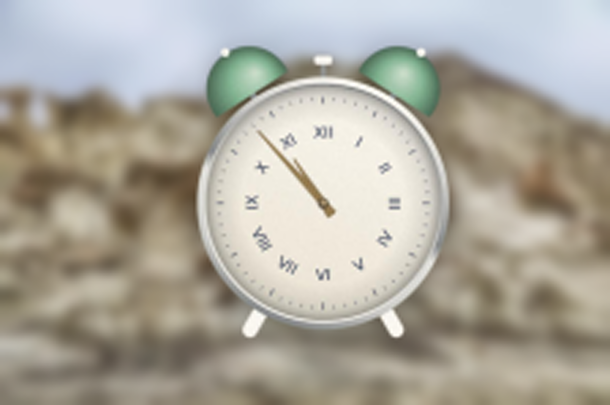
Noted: {"hour": 10, "minute": 53}
